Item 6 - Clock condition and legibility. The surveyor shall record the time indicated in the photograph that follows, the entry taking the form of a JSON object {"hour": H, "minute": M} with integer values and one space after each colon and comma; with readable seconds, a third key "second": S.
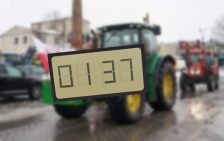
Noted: {"hour": 1, "minute": 37}
